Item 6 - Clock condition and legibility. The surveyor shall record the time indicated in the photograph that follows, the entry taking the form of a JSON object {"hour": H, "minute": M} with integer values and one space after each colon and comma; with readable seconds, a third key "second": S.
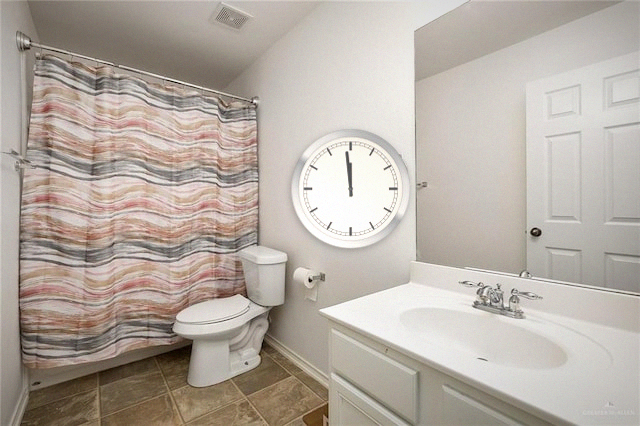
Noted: {"hour": 11, "minute": 59}
